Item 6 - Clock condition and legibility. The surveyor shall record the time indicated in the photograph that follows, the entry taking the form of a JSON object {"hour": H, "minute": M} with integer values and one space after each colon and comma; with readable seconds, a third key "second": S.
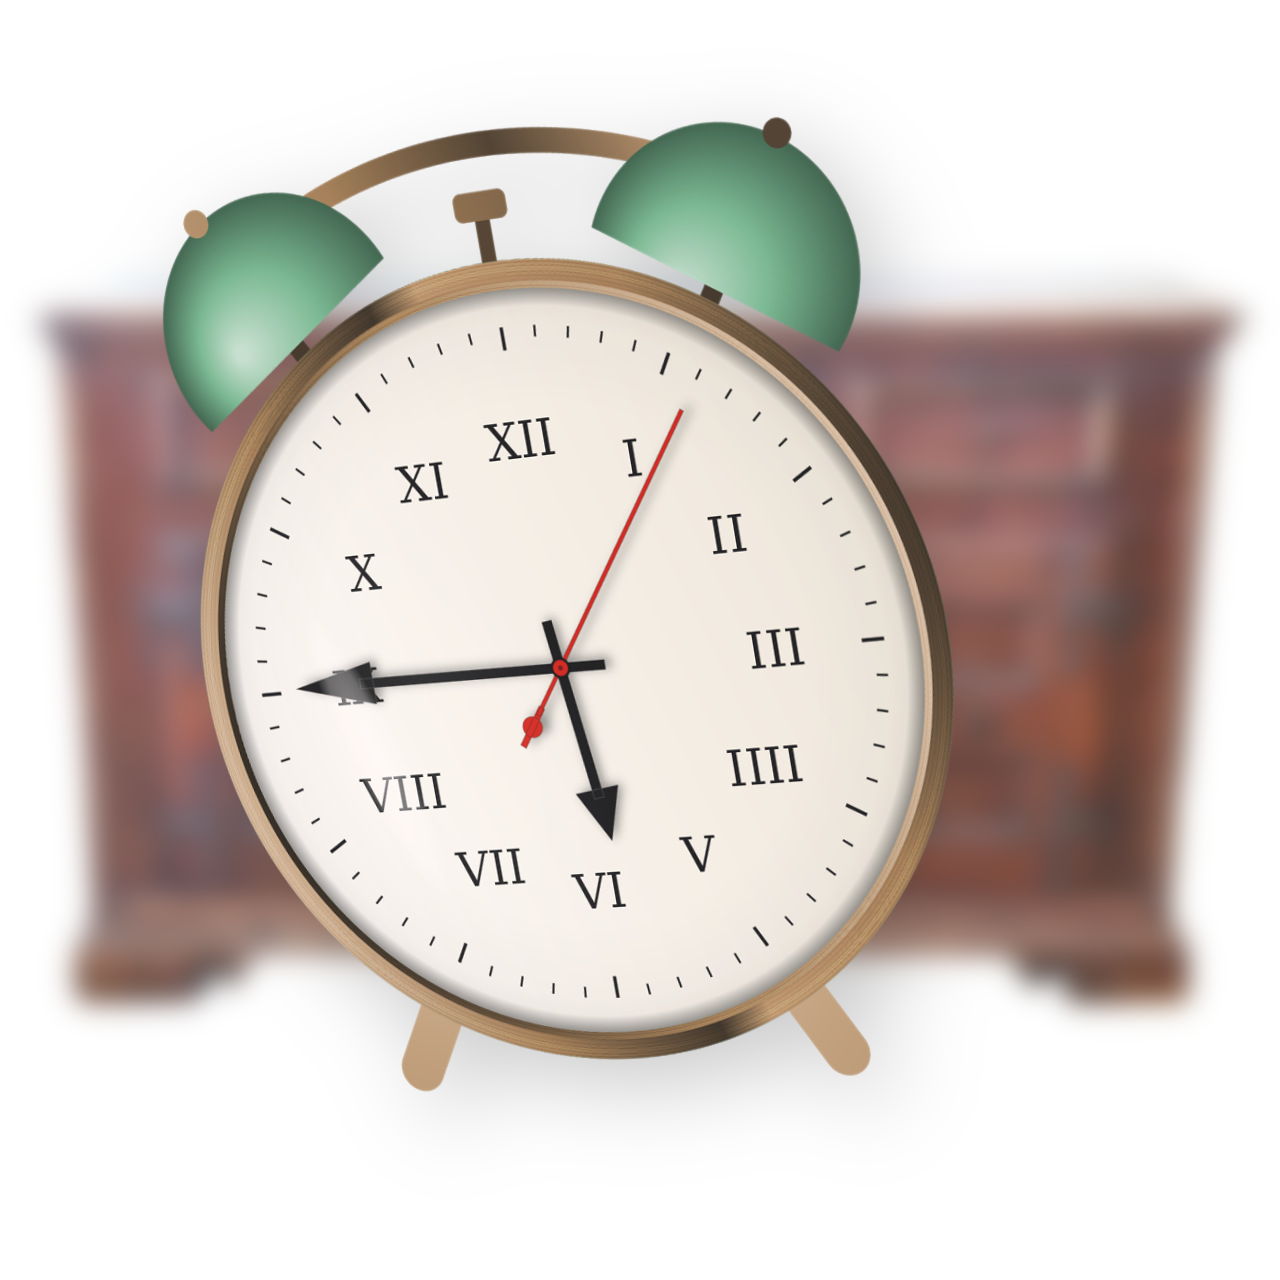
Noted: {"hour": 5, "minute": 45, "second": 6}
